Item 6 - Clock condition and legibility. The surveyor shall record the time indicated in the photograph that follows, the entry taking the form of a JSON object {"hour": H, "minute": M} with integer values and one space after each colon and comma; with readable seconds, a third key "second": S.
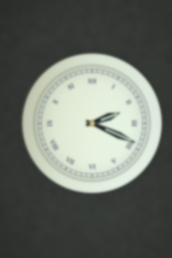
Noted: {"hour": 2, "minute": 19}
